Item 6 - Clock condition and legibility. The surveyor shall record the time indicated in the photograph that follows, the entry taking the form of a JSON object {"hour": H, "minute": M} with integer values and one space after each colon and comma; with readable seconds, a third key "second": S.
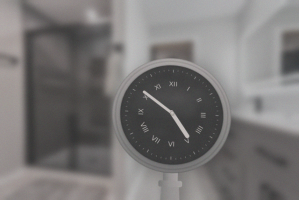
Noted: {"hour": 4, "minute": 51}
